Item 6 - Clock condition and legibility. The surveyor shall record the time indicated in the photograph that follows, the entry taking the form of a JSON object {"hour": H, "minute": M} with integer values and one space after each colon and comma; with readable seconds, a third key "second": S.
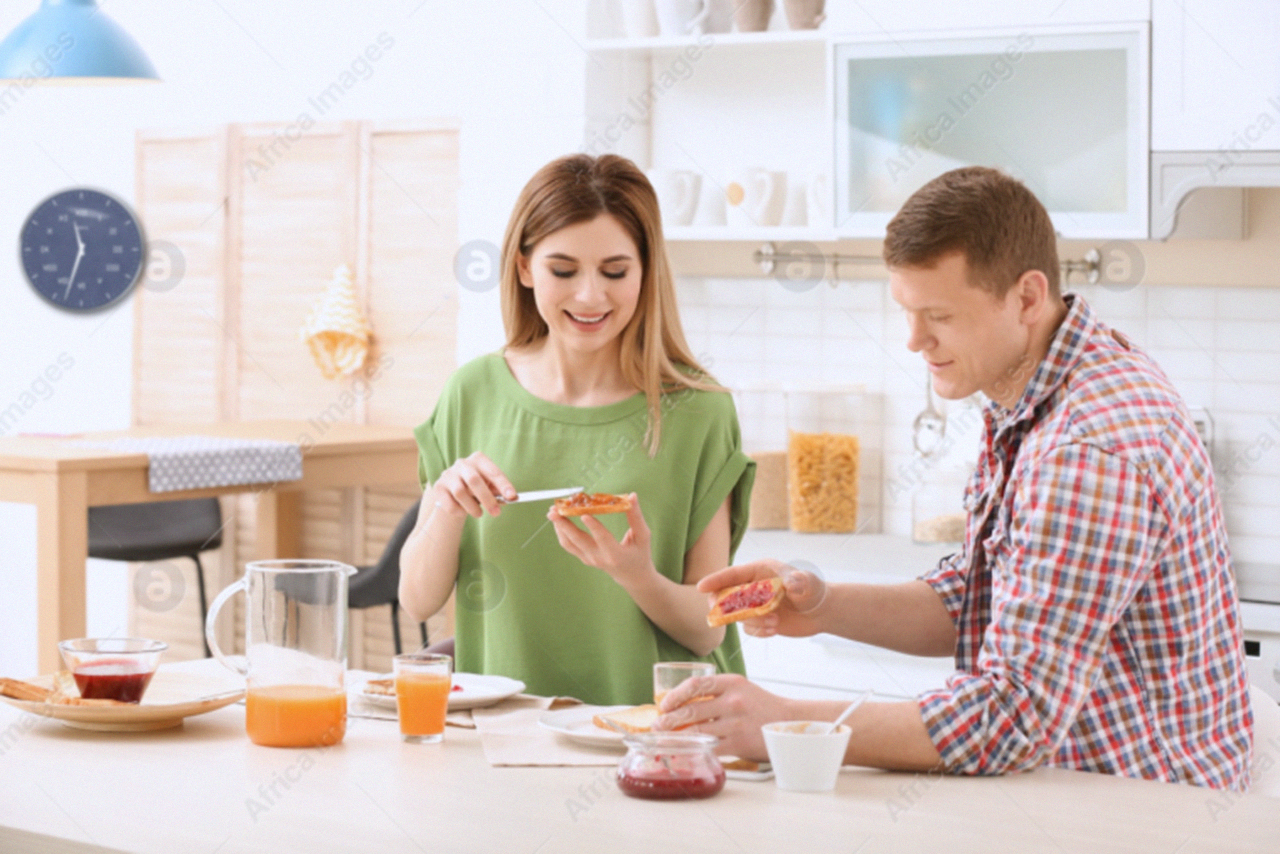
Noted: {"hour": 11, "minute": 33}
